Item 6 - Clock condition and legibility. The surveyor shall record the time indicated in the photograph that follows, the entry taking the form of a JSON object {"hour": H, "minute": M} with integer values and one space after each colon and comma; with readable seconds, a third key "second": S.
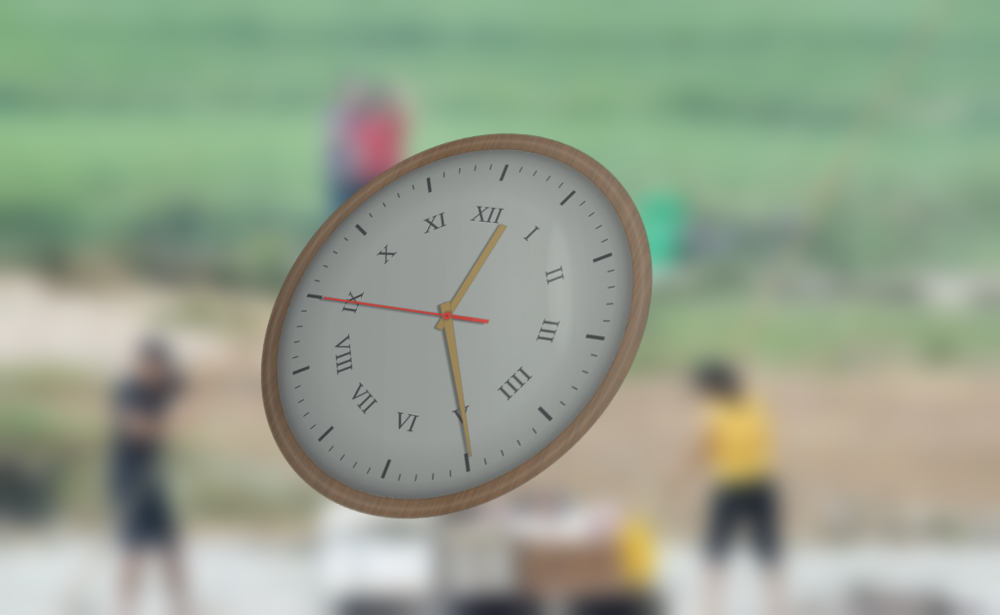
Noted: {"hour": 12, "minute": 24, "second": 45}
